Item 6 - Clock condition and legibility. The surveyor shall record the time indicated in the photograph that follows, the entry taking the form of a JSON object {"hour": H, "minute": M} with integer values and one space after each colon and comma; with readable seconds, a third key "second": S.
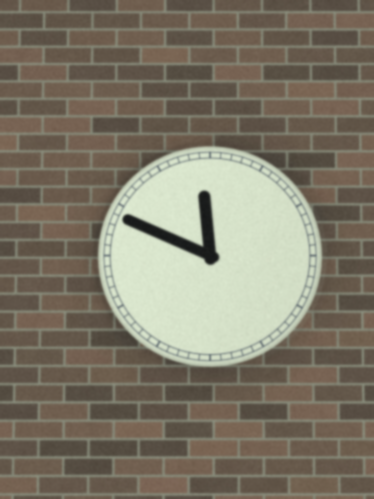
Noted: {"hour": 11, "minute": 49}
